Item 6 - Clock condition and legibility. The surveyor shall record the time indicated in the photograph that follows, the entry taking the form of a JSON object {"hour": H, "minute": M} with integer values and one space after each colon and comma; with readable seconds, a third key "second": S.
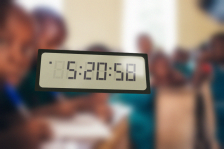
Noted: {"hour": 5, "minute": 20, "second": 58}
